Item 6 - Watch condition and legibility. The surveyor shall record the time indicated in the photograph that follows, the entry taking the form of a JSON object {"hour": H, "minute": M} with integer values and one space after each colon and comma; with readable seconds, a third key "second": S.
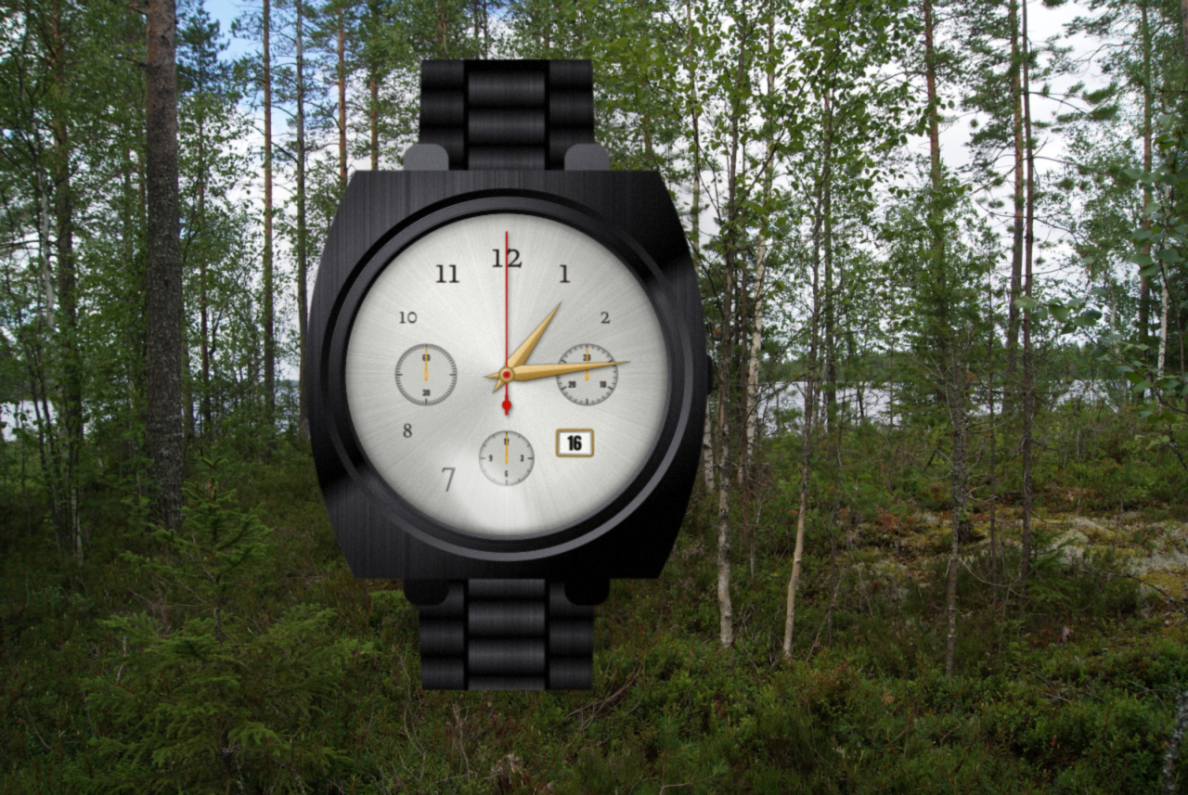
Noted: {"hour": 1, "minute": 14}
